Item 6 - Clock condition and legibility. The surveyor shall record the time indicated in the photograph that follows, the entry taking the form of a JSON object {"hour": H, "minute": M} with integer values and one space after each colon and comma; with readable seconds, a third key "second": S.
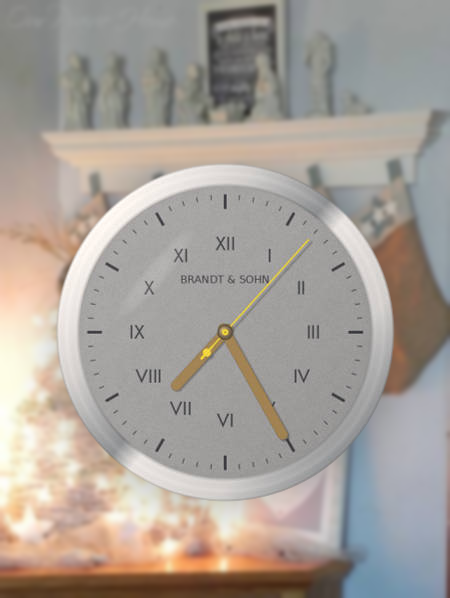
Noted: {"hour": 7, "minute": 25, "second": 7}
